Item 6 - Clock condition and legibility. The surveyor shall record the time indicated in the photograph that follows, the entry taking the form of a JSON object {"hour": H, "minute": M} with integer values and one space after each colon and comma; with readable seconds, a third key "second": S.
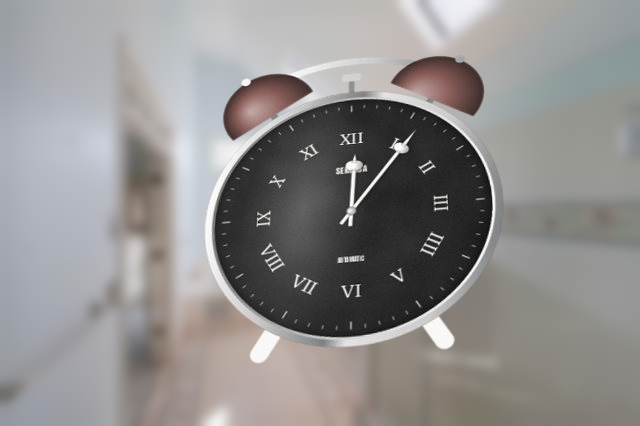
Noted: {"hour": 12, "minute": 6}
